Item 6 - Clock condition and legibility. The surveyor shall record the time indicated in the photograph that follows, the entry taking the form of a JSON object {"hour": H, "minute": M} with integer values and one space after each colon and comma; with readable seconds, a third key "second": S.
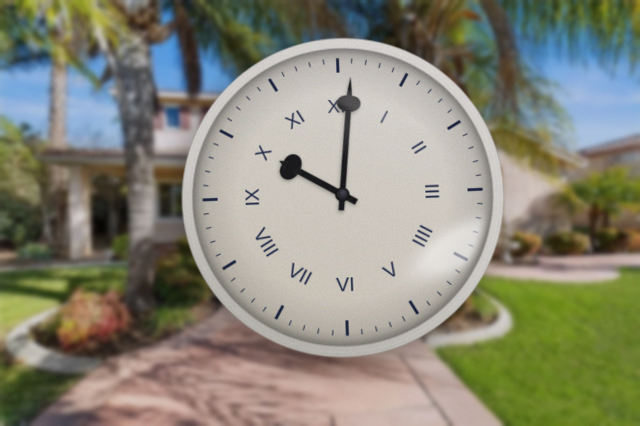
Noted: {"hour": 10, "minute": 1}
